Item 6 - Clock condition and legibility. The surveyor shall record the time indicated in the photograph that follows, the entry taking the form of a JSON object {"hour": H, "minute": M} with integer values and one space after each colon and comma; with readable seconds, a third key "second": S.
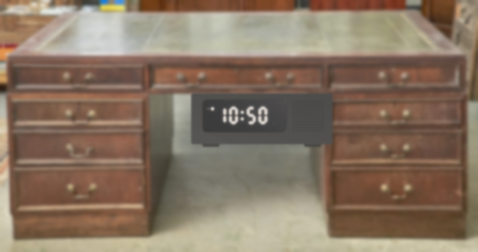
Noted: {"hour": 10, "minute": 50}
